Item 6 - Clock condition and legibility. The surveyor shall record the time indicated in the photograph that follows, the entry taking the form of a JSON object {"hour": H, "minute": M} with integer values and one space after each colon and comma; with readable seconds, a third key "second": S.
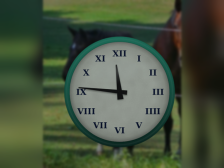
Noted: {"hour": 11, "minute": 46}
